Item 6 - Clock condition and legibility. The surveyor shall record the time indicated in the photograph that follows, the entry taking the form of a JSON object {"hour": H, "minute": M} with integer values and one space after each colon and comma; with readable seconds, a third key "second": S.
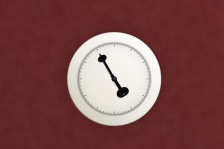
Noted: {"hour": 4, "minute": 55}
